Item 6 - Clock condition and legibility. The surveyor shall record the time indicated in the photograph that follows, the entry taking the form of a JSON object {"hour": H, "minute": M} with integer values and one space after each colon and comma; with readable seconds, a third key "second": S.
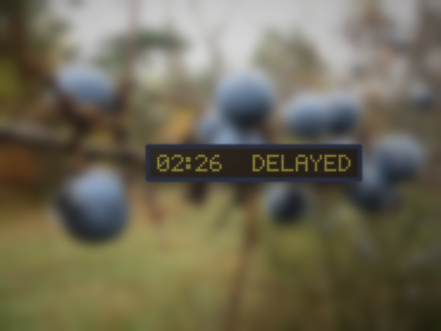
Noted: {"hour": 2, "minute": 26}
